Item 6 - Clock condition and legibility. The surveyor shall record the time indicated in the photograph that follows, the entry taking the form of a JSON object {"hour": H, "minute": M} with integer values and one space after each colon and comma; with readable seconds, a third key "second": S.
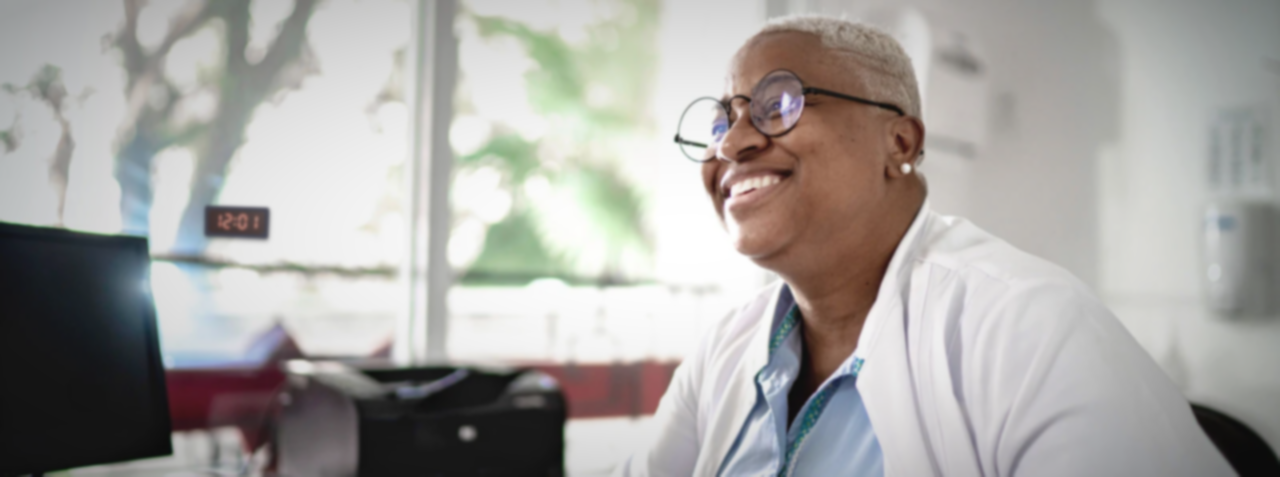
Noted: {"hour": 12, "minute": 1}
